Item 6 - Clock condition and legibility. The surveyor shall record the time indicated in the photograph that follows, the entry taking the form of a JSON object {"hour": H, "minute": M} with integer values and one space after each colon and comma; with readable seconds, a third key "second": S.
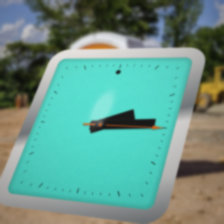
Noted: {"hour": 2, "minute": 14, "second": 15}
